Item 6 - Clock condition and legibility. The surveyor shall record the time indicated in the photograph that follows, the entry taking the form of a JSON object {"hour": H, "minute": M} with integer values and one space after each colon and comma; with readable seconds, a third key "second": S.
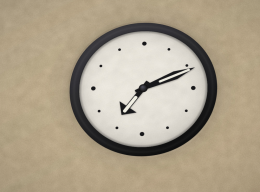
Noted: {"hour": 7, "minute": 11}
